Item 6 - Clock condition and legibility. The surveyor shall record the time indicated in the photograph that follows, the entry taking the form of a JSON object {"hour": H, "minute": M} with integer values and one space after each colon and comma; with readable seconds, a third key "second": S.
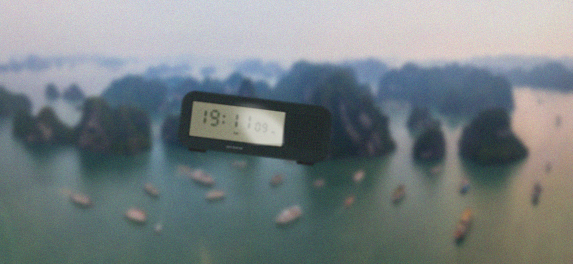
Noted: {"hour": 19, "minute": 11, "second": 9}
